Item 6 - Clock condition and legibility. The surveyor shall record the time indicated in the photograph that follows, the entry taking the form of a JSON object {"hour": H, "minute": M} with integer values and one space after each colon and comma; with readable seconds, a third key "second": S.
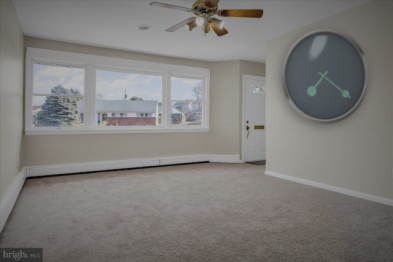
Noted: {"hour": 7, "minute": 21}
